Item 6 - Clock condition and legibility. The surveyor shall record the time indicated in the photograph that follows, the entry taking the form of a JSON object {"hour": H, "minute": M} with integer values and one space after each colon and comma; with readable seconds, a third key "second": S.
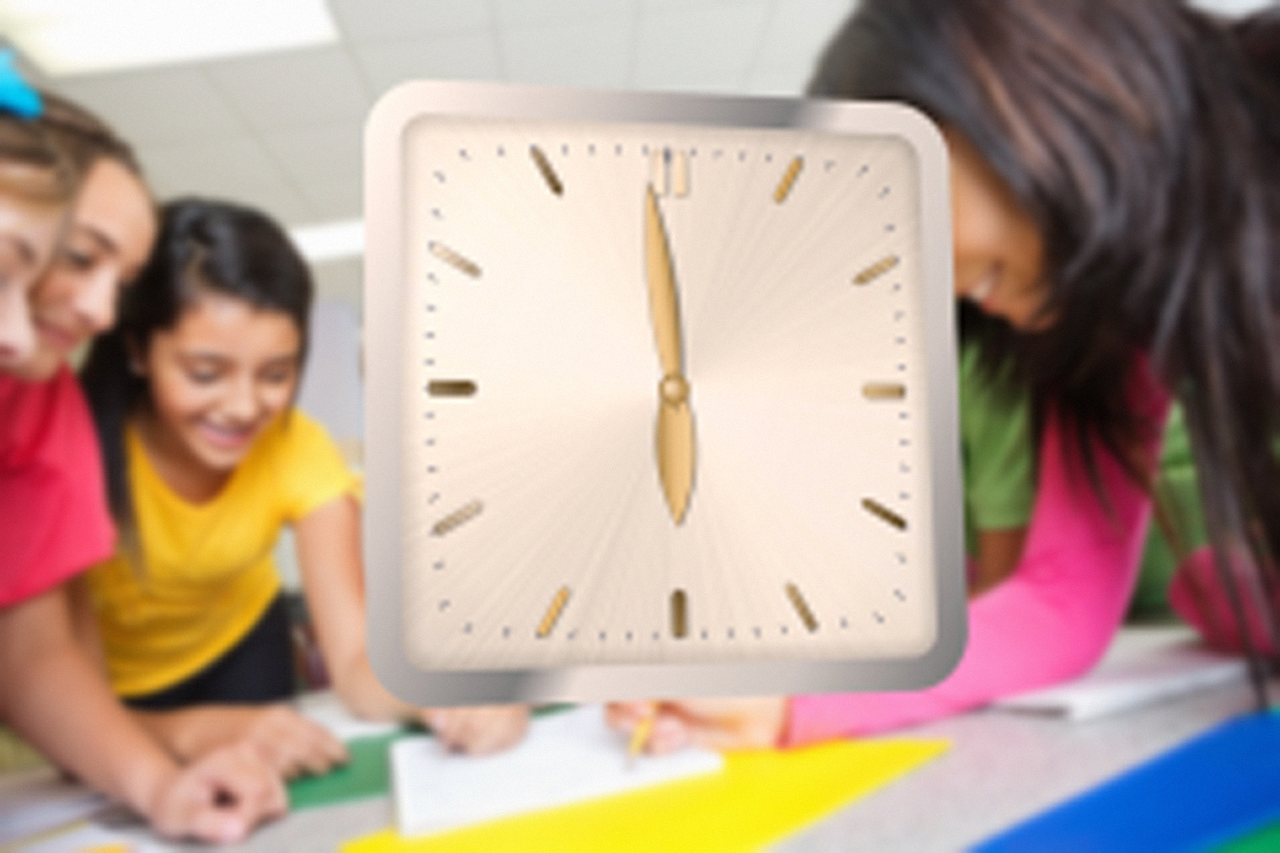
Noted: {"hour": 5, "minute": 59}
